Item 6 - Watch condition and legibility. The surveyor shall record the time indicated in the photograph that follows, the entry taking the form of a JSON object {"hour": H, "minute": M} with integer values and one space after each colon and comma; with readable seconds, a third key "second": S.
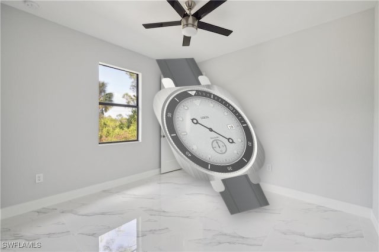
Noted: {"hour": 10, "minute": 22}
